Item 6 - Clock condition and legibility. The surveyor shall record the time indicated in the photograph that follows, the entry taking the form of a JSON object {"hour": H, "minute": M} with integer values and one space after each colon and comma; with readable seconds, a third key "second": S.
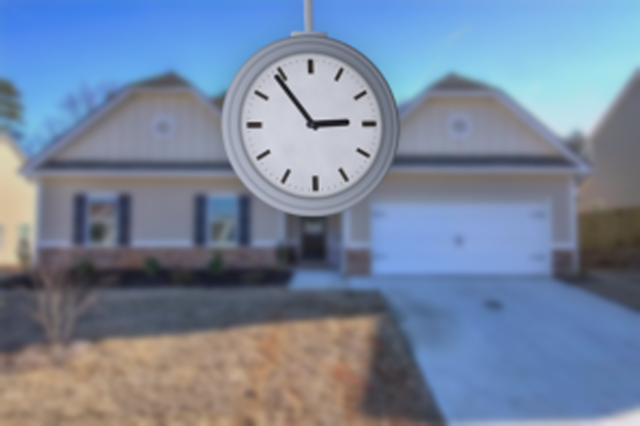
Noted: {"hour": 2, "minute": 54}
